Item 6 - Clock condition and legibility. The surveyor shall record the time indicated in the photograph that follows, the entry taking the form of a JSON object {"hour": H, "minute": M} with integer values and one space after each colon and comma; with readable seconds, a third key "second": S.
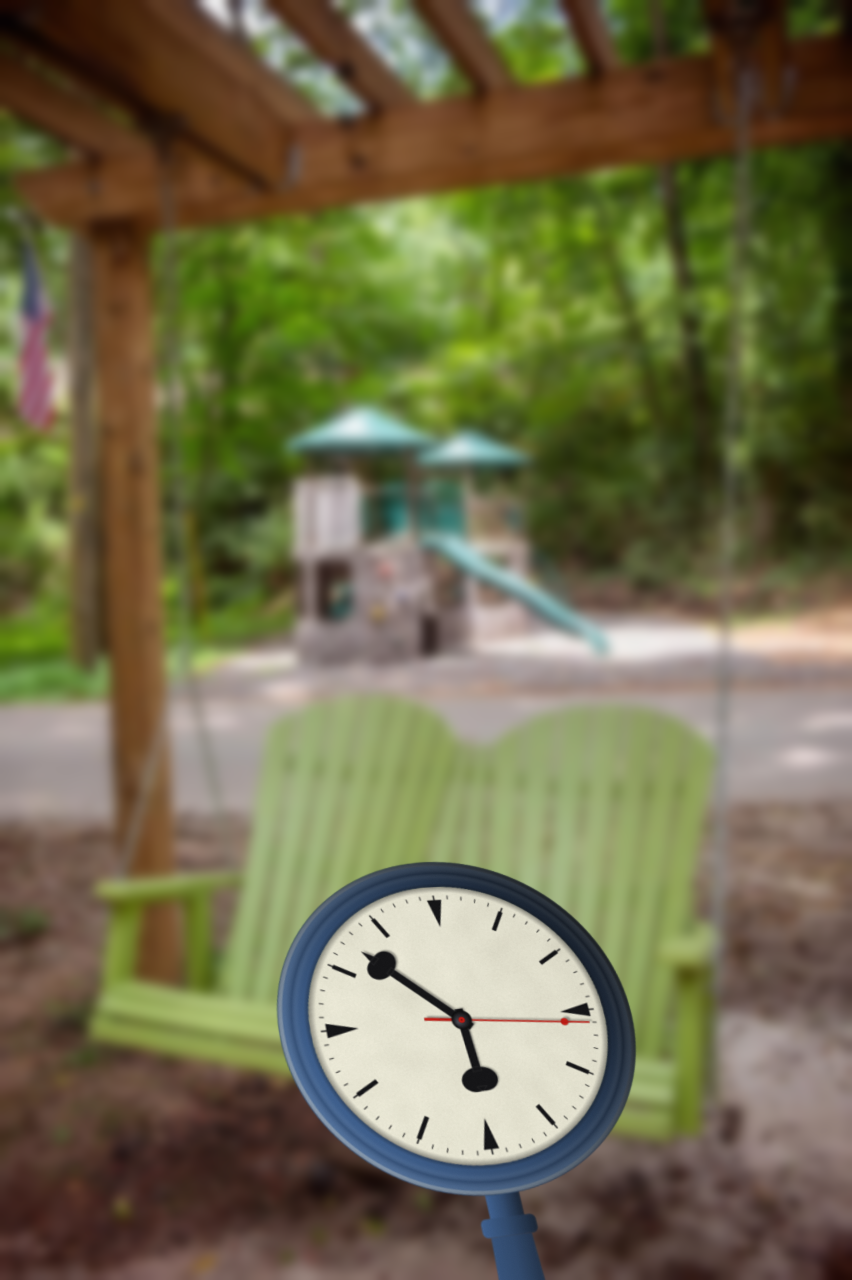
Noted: {"hour": 5, "minute": 52, "second": 16}
